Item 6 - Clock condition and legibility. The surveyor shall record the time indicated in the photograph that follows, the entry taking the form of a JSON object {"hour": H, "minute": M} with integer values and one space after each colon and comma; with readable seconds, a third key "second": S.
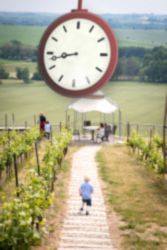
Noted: {"hour": 8, "minute": 43}
